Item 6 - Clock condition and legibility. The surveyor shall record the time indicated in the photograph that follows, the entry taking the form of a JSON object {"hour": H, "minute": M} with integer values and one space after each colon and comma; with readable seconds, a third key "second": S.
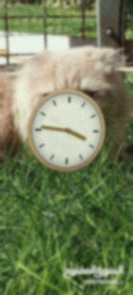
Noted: {"hour": 3, "minute": 46}
